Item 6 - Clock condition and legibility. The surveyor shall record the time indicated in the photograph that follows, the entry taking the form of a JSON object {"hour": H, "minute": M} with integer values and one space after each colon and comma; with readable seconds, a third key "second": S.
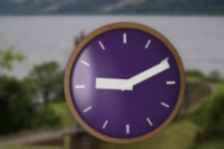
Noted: {"hour": 9, "minute": 11}
